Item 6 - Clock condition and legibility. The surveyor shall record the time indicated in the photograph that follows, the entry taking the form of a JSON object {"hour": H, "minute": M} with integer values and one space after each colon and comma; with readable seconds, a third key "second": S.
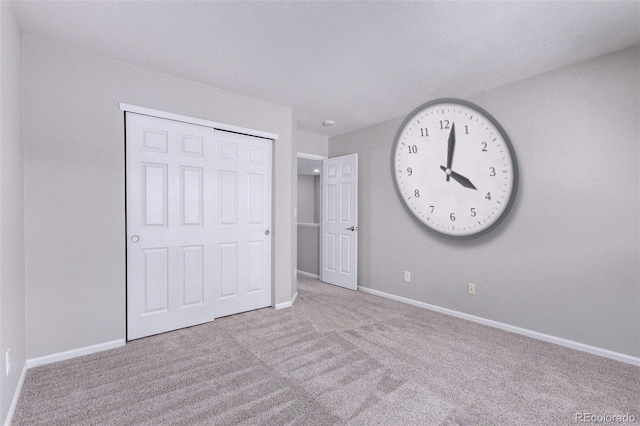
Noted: {"hour": 4, "minute": 2}
